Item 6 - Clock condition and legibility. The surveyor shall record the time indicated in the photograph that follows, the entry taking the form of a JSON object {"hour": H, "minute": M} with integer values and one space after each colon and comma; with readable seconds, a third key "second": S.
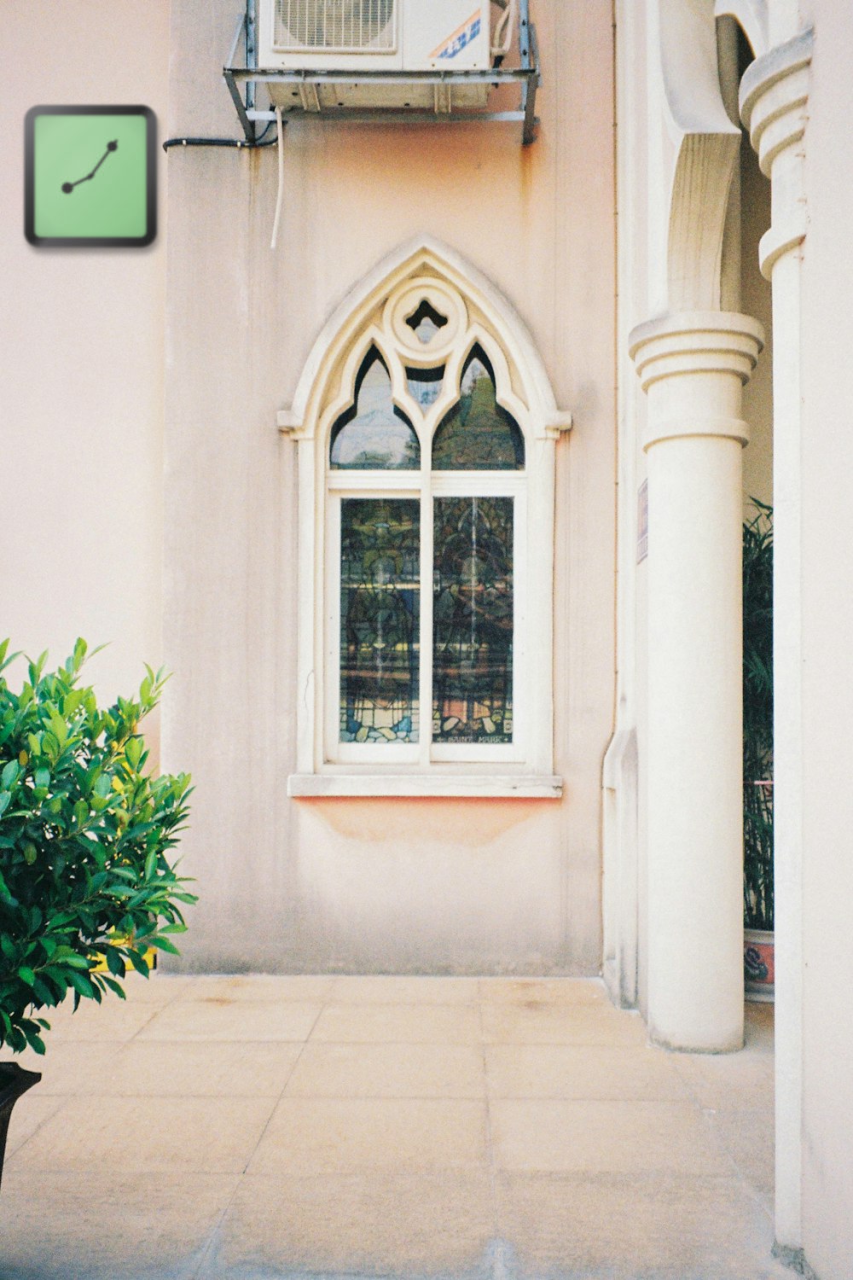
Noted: {"hour": 8, "minute": 6}
